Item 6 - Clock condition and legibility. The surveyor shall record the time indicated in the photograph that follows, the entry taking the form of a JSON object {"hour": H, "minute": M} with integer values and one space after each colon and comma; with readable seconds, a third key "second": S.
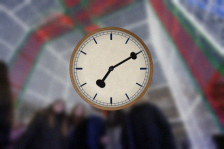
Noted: {"hour": 7, "minute": 10}
